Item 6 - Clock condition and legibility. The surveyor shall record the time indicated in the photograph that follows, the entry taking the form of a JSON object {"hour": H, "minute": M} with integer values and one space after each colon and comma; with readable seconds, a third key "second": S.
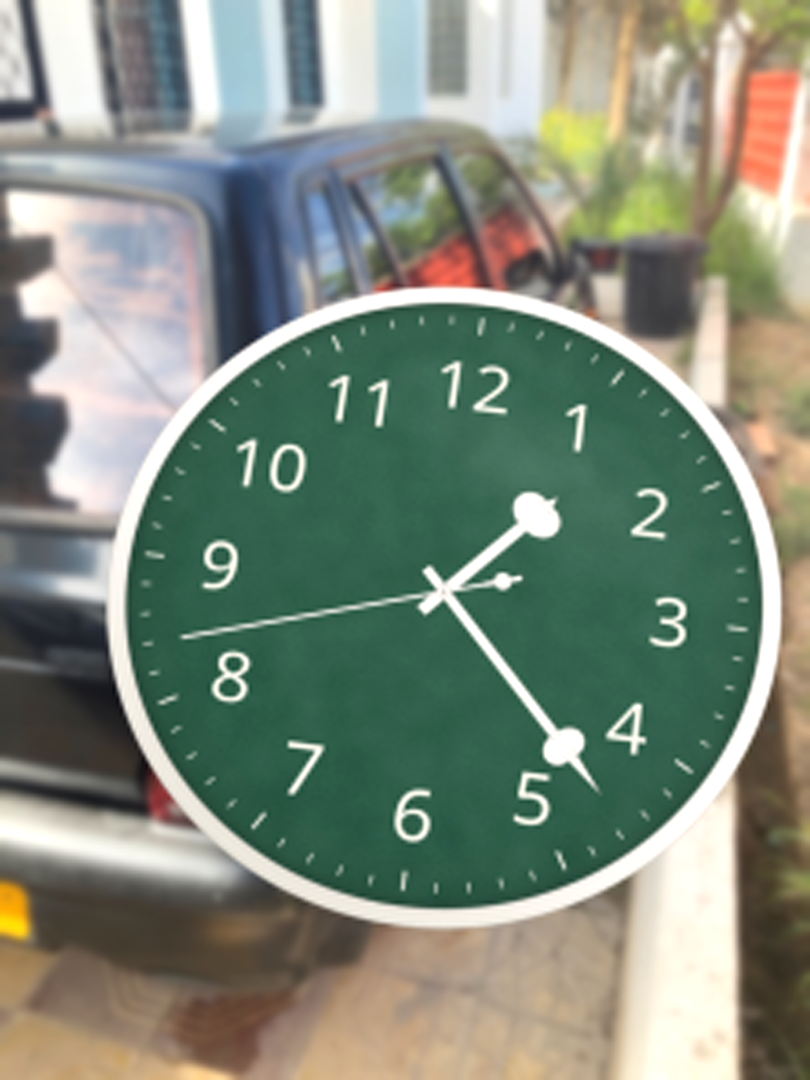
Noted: {"hour": 1, "minute": 22, "second": 42}
